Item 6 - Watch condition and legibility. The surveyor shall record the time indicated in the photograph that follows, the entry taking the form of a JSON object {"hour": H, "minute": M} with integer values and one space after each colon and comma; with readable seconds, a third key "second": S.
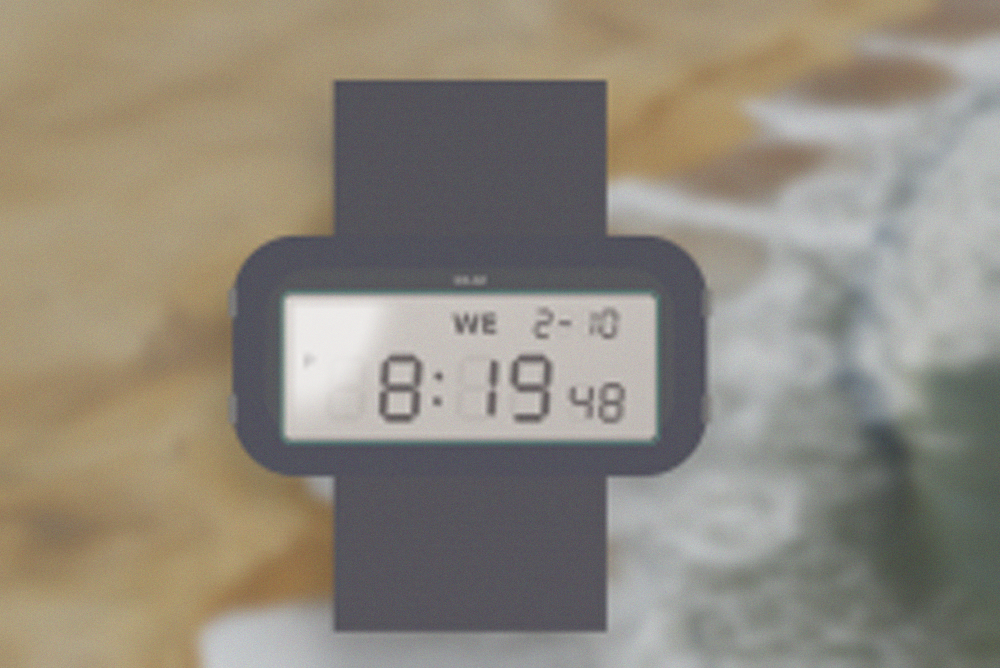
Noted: {"hour": 8, "minute": 19, "second": 48}
